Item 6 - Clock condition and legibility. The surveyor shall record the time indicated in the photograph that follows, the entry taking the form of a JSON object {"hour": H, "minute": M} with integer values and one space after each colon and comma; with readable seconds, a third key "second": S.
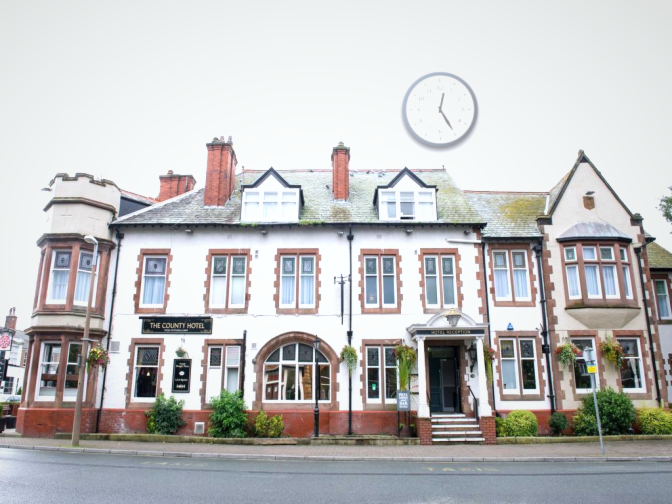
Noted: {"hour": 12, "minute": 25}
